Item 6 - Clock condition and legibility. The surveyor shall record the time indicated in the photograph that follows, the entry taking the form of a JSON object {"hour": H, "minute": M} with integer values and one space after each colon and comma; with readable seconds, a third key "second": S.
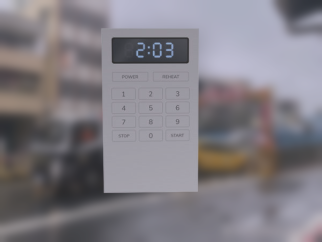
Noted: {"hour": 2, "minute": 3}
